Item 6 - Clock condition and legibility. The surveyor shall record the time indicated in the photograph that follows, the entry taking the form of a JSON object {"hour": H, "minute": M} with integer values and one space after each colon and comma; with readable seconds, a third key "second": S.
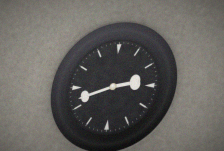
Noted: {"hour": 2, "minute": 42}
